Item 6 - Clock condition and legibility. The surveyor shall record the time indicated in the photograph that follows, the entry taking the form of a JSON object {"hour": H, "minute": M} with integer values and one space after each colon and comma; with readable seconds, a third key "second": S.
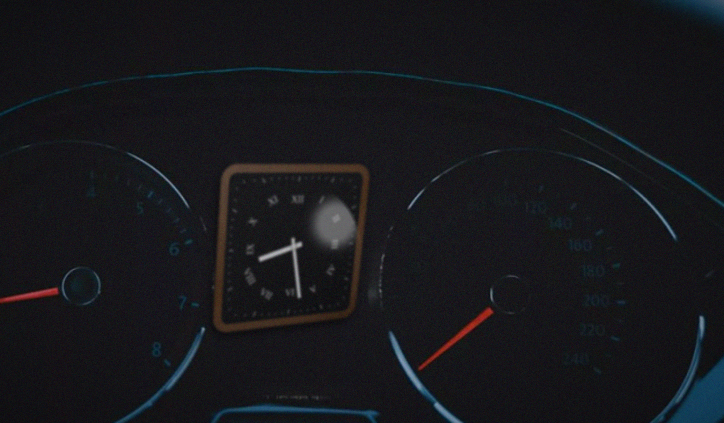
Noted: {"hour": 8, "minute": 28}
